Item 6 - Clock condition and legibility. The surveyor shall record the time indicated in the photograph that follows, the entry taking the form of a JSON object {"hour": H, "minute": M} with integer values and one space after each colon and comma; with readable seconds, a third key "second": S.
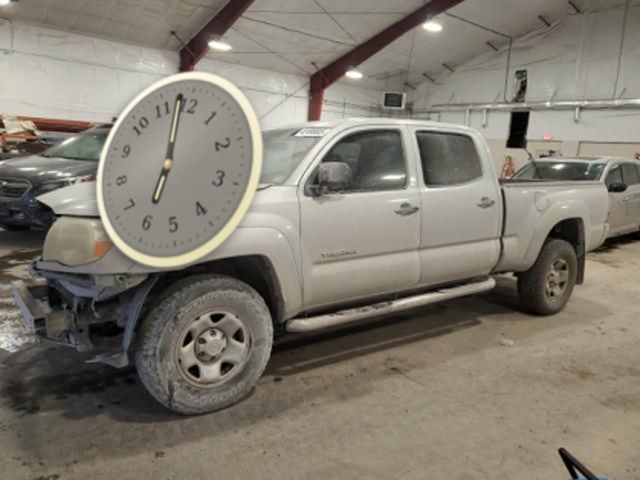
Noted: {"hour": 5, "minute": 58}
